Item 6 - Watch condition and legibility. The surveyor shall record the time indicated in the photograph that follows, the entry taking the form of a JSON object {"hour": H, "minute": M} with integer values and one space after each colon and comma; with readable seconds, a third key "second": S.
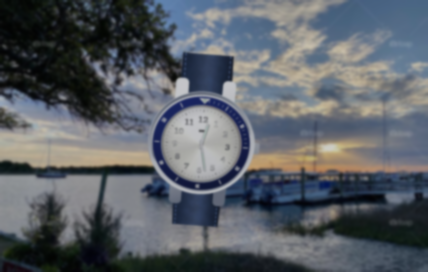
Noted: {"hour": 12, "minute": 28}
